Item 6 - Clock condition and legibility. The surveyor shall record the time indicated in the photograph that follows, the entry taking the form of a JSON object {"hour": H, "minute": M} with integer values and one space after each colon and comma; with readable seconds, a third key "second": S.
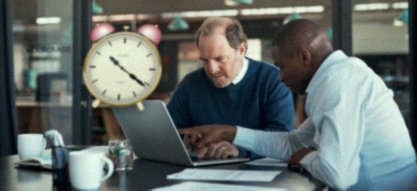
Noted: {"hour": 10, "minute": 21}
